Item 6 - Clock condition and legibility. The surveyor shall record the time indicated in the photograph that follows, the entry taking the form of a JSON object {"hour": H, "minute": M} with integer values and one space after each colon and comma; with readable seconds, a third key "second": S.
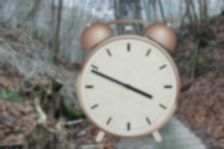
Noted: {"hour": 3, "minute": 49}
